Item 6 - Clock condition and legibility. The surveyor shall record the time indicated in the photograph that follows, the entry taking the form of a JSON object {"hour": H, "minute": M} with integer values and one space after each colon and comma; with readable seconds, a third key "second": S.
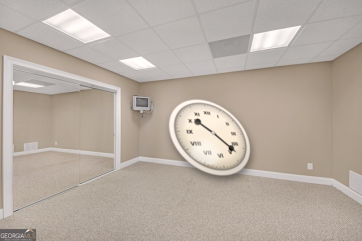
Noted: {"hour": 10, "minute": 23}
